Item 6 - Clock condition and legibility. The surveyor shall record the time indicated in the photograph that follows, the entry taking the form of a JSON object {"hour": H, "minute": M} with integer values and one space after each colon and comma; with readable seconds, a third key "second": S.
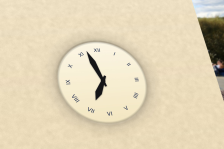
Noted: {"hour": 6, "minute": 57}
